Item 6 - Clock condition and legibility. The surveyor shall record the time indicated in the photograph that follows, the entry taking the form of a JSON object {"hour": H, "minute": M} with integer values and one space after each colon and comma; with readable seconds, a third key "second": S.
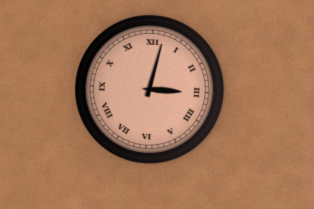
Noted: {"hour": 3, "minute": 2}
